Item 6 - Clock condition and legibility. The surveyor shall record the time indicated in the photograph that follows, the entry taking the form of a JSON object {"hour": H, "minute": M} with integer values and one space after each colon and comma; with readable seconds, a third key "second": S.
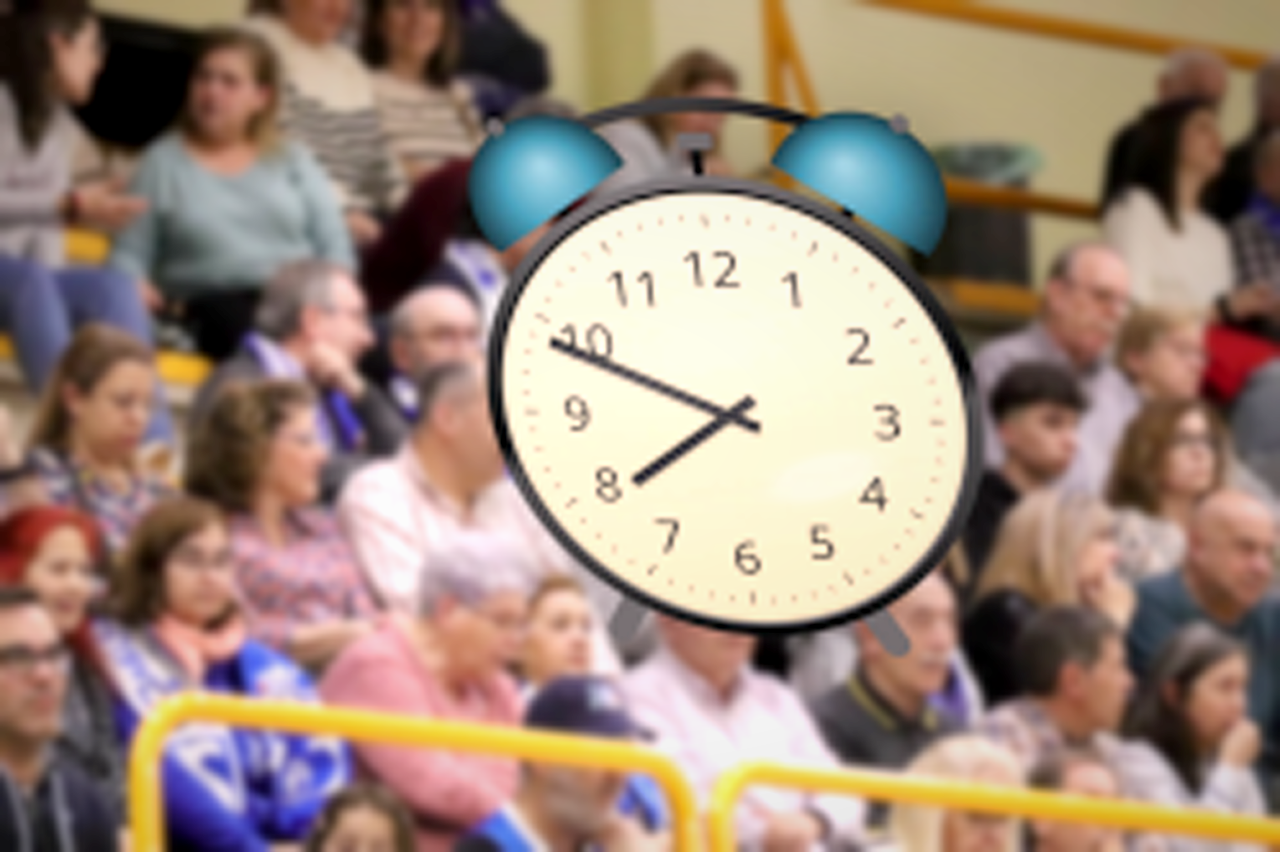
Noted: {"hour": 7, "minute": 49}
